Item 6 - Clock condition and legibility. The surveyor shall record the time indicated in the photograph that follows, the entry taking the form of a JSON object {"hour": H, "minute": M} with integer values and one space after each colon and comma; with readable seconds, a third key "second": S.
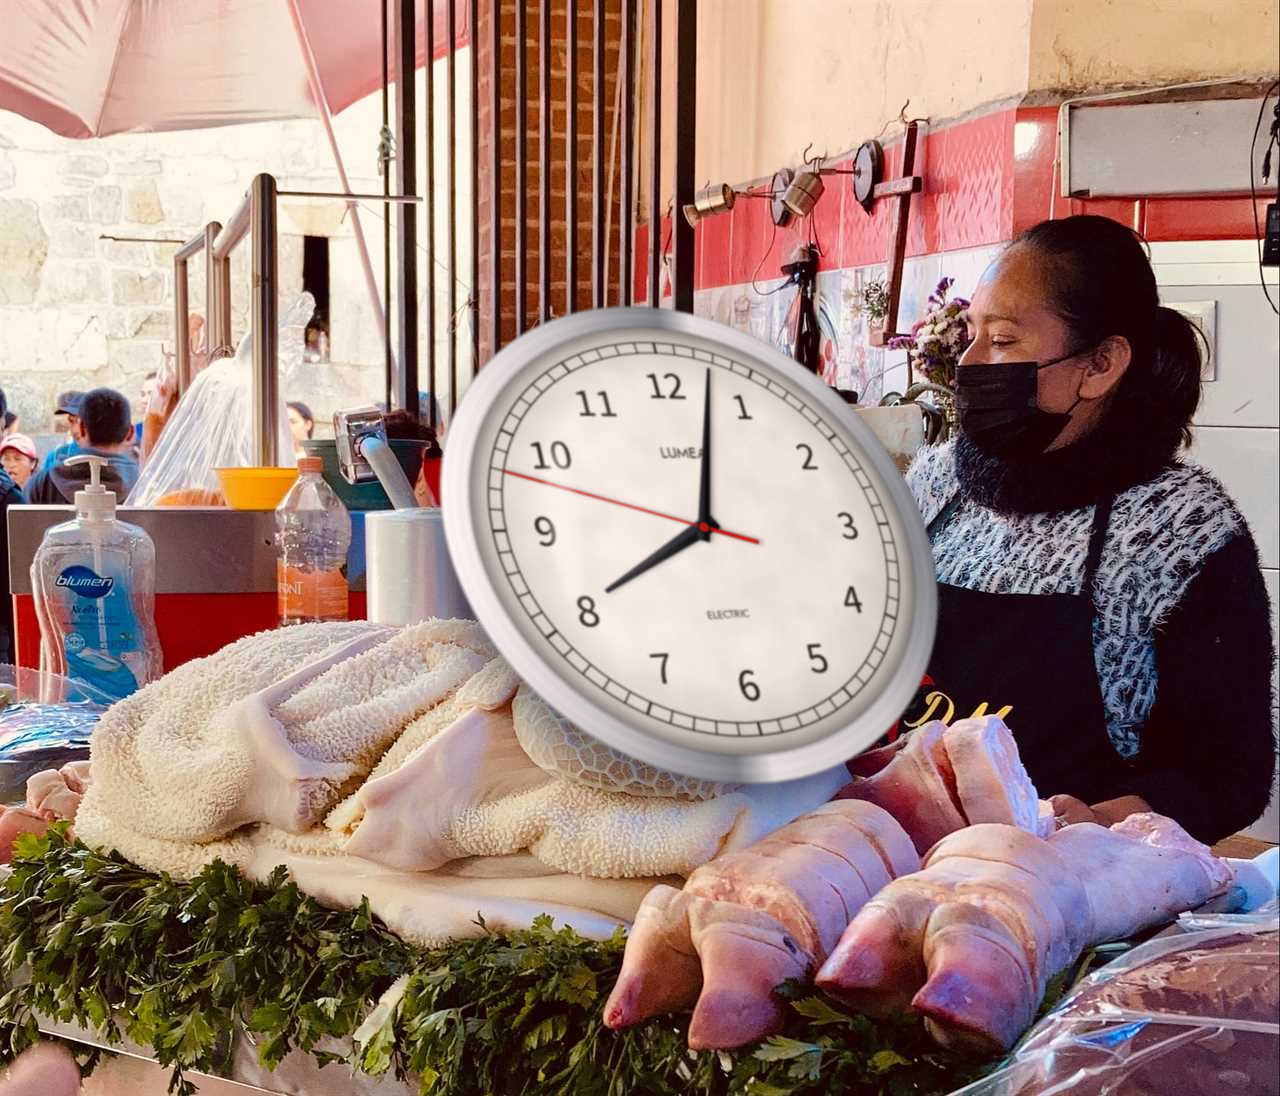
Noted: {"hour": 8, "minute": 2, "second": 48}
